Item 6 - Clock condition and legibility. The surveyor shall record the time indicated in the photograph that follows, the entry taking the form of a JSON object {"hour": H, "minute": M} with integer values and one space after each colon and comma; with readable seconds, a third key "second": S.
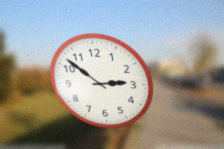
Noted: {"hour": 2, "minute": 52}
